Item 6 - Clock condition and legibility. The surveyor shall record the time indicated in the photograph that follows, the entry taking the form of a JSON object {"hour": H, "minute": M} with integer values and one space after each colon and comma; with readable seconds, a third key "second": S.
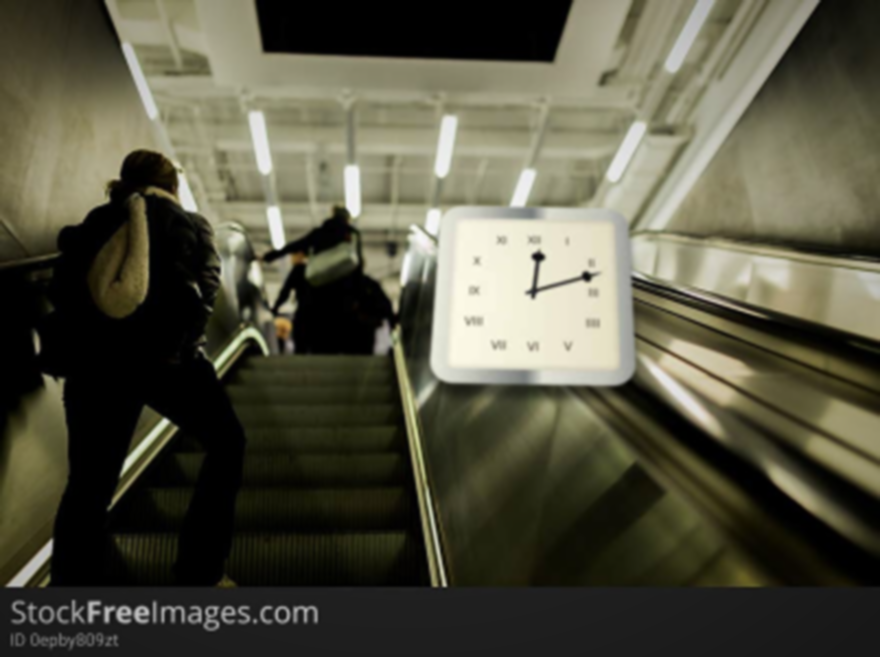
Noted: {"hour": 12, "minute": 12}
